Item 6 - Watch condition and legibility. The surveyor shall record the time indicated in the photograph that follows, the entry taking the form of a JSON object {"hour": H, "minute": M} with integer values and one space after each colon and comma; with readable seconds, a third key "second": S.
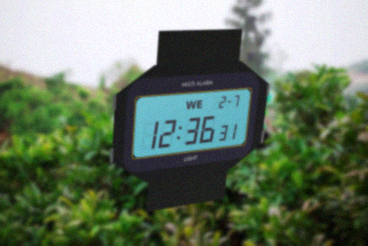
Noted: {"hour": 12, "minute": 36, "second": 31}
